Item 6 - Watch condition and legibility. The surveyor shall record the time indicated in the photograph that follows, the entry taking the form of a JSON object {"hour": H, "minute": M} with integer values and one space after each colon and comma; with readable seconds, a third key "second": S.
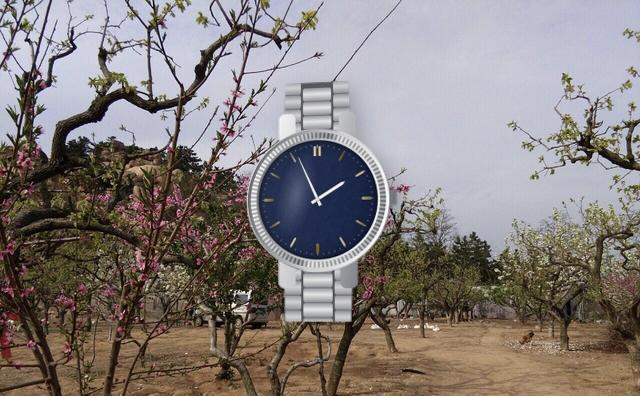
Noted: {"hour": 1, "minute": 56}
